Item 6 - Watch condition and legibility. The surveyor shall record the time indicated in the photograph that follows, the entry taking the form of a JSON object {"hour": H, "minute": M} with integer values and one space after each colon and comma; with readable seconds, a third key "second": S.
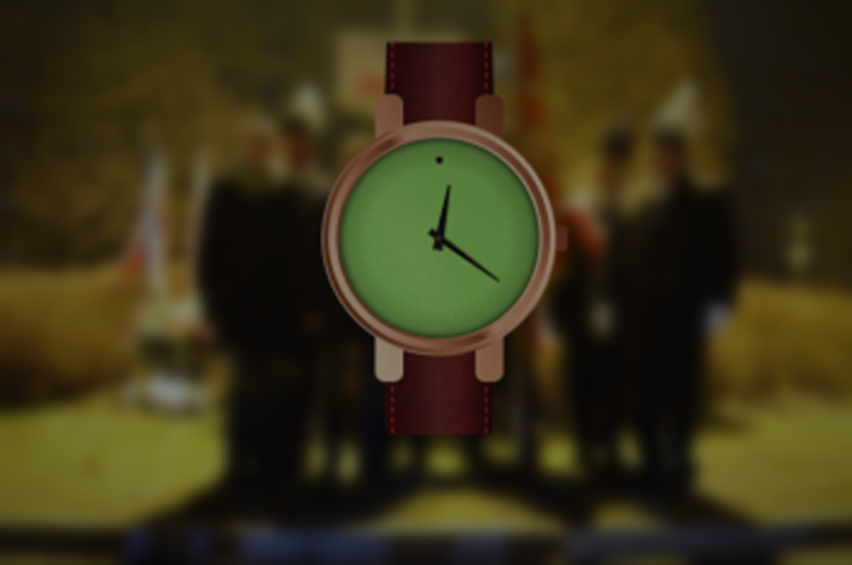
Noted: {"hour": 12, "minute": 21}
